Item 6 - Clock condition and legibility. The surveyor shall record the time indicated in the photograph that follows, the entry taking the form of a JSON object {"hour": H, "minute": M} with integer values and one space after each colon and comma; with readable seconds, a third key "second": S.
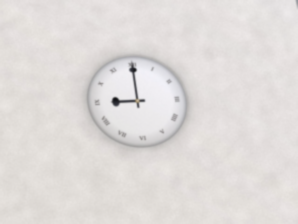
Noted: {"hour": 9, "minute": 0}
